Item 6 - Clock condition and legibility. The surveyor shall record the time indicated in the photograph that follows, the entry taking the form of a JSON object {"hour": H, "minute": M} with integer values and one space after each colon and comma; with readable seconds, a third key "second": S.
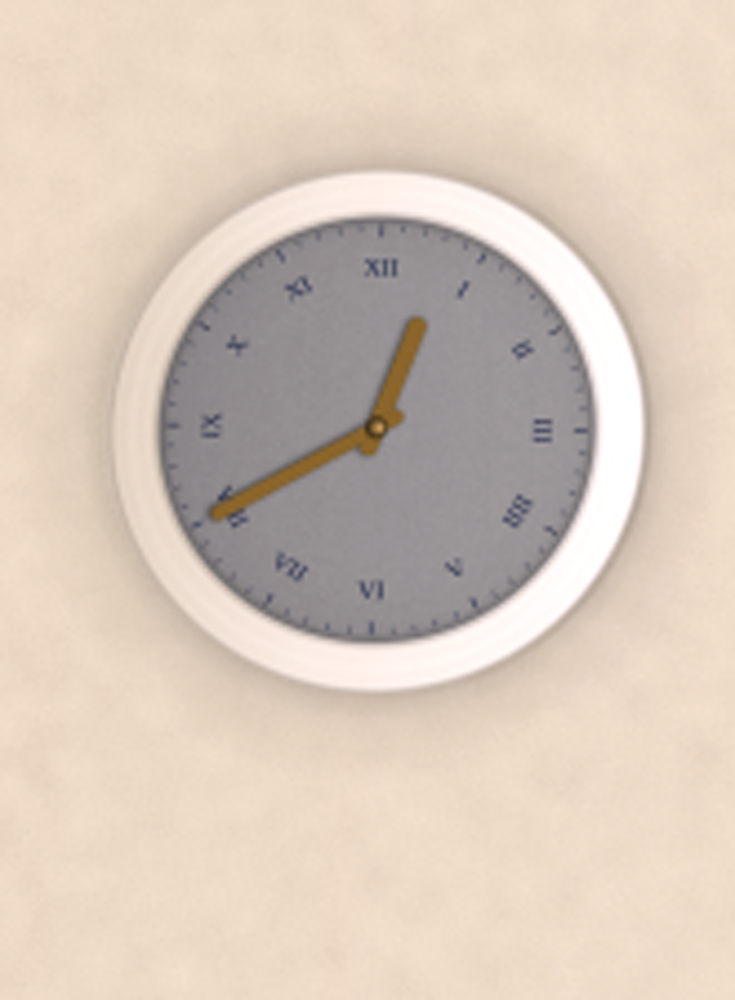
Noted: {"hour": 12, "minute": 40}
